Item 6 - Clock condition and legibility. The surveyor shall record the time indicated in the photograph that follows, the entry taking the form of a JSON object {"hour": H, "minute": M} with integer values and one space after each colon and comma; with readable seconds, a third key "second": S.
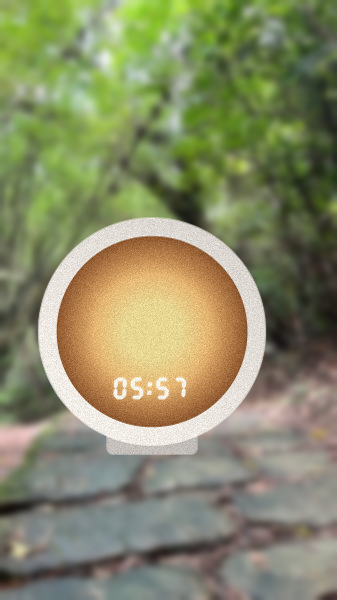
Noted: {"hour": 5, "minute": 57}
